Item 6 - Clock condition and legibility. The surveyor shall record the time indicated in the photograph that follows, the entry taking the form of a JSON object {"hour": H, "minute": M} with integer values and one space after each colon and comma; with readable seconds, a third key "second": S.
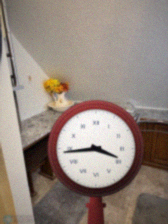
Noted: {"hour": 3, "minute": 44}
